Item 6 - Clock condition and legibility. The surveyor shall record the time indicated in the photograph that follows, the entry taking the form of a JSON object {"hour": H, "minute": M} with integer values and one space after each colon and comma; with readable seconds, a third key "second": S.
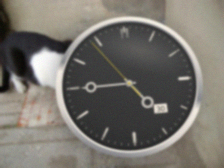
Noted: {"hour": 4, "minute": 44, "second": 54}
